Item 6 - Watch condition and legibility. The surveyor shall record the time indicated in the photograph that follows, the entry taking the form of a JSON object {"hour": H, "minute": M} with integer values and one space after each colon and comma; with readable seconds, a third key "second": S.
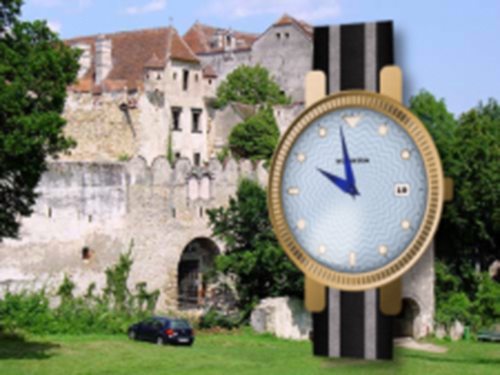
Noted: {"hour": 9, "minute": 58}
